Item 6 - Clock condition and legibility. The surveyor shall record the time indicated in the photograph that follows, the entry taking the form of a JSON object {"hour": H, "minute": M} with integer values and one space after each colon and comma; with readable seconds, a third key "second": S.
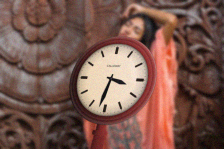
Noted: {"hour": 3, "minute": 32}
